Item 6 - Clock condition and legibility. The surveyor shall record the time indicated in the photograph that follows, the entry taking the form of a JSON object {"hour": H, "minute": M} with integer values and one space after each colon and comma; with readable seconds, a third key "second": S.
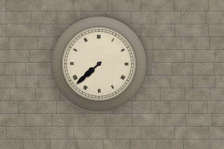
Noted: {"hour": 7, "minute": 38}
